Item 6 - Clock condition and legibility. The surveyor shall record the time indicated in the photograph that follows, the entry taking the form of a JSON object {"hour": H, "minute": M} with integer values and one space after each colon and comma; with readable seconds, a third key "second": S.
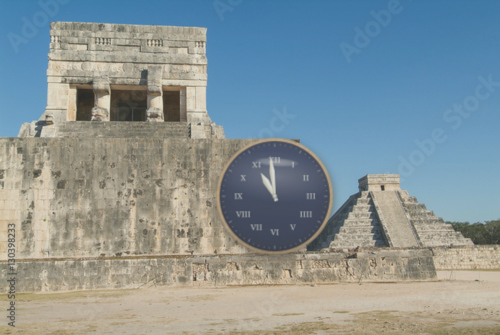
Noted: {"hour": 10, "minute": 59}
